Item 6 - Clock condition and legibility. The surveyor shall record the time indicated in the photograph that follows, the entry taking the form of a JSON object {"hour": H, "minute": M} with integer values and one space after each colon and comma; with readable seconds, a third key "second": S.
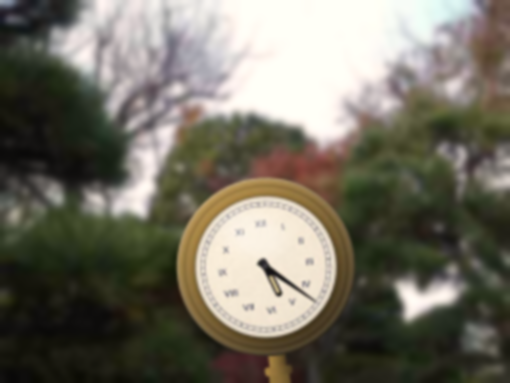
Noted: {"hour": 5, "minute": 22}
